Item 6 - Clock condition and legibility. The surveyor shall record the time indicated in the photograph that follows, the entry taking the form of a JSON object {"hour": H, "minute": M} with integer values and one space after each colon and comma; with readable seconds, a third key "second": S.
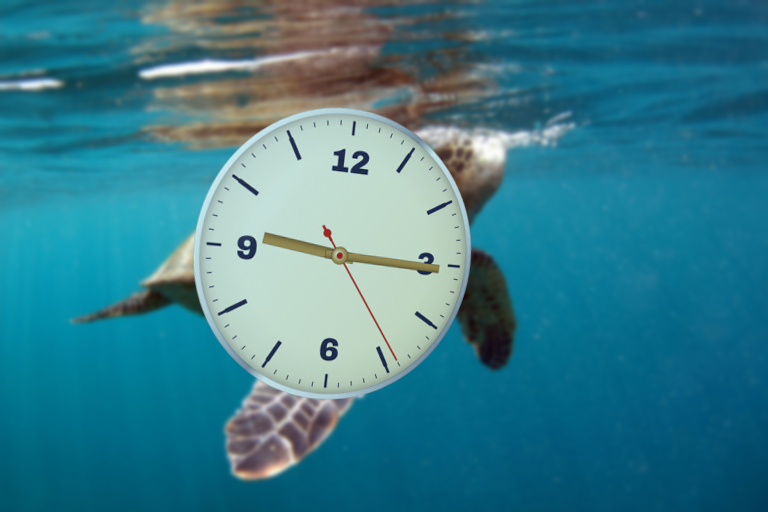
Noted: {"hour": 9, "minute": 15, "second": 24}
